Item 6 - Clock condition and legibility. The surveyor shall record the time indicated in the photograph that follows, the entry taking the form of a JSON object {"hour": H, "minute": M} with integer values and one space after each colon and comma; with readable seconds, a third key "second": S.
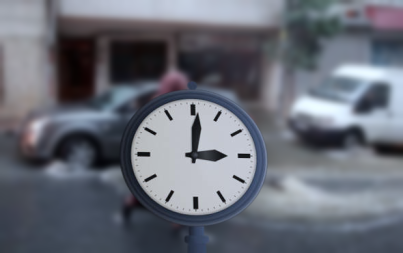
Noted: {"hour": 3, "minute": 1}
